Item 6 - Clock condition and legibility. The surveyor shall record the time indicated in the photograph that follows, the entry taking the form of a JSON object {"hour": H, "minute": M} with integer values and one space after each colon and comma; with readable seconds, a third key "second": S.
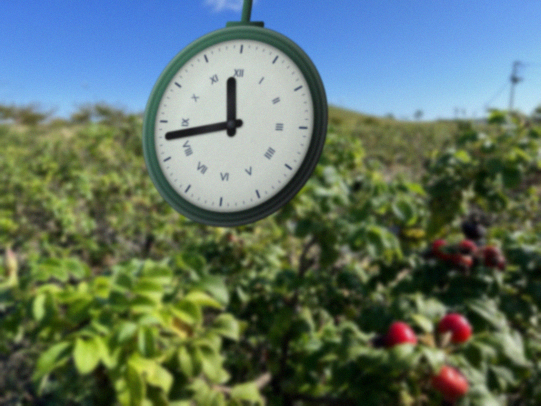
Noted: {"hour": 11, "minute": 43}
